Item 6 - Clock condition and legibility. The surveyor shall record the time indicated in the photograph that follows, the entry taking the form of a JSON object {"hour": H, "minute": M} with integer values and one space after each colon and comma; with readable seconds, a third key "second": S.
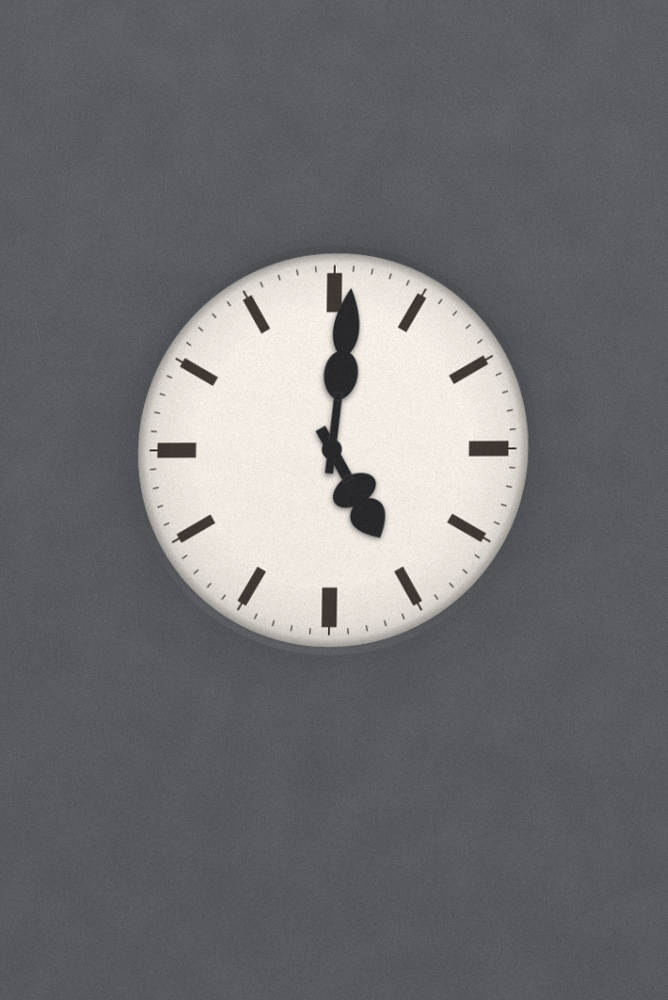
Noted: {"hour": 5, "minute": 1}
